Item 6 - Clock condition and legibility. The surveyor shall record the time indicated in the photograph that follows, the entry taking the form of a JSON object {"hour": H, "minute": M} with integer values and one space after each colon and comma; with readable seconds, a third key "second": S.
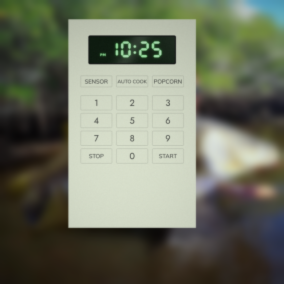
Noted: {"hour": 10, "minute": 25}
